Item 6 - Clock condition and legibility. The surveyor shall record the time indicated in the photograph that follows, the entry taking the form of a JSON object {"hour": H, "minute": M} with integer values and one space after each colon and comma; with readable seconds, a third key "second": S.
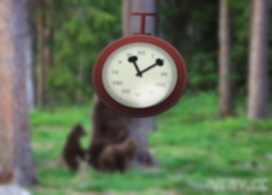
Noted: {"hour": 11, "minute": 9}
